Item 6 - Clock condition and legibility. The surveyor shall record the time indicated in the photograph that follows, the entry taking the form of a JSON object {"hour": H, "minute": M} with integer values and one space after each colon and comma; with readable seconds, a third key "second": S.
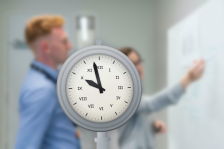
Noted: {"hour": 9, "minute": 58}
